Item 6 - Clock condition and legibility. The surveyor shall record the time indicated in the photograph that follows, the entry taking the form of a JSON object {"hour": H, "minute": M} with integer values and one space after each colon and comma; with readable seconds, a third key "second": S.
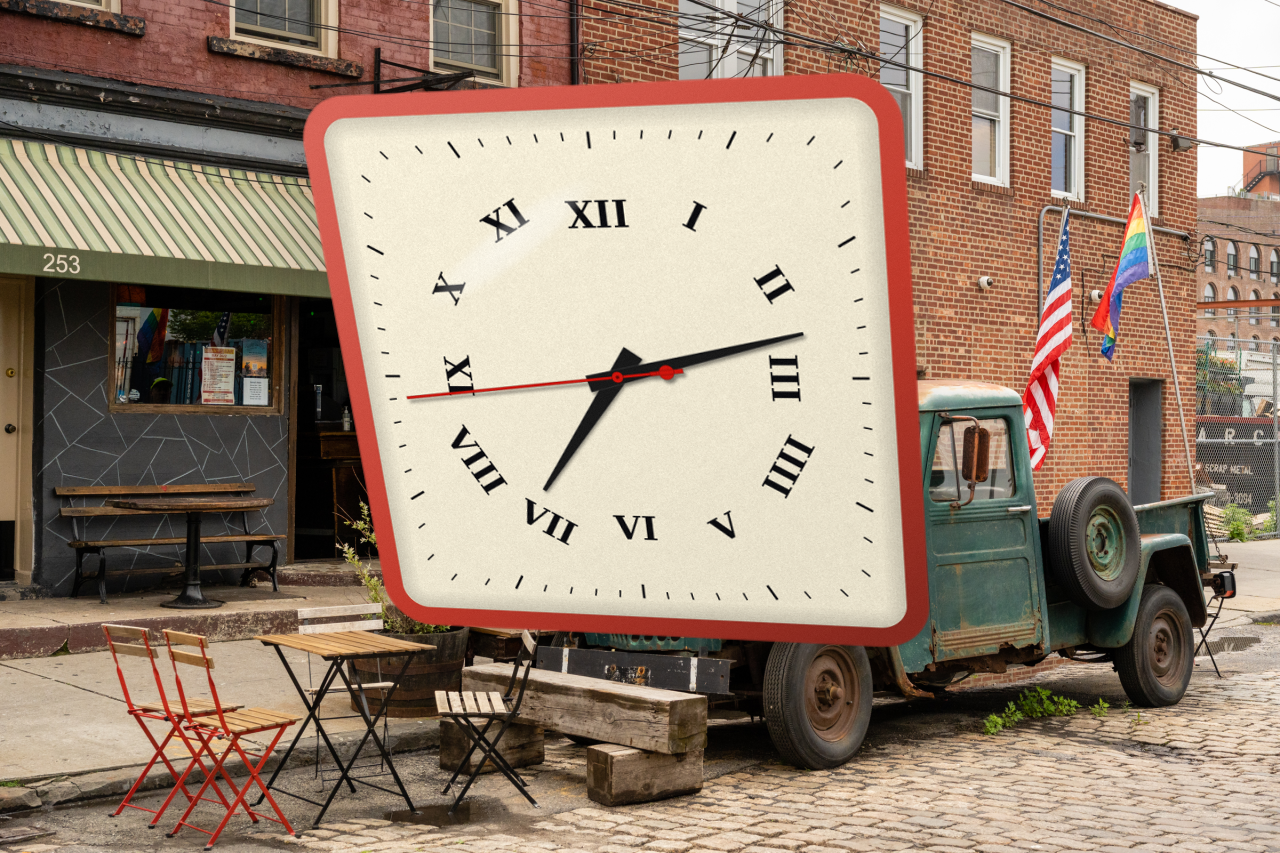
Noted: {"hour": 7, "minute": 12, "second": 44}
